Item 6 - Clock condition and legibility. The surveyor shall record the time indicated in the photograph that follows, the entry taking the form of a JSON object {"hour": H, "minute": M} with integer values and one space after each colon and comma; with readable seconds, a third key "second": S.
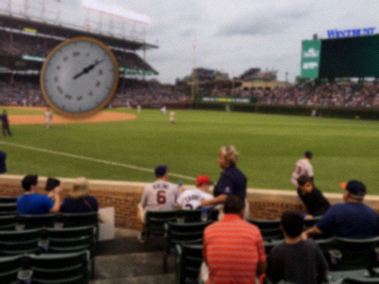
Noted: {"hour": 2, "minute": 11}
